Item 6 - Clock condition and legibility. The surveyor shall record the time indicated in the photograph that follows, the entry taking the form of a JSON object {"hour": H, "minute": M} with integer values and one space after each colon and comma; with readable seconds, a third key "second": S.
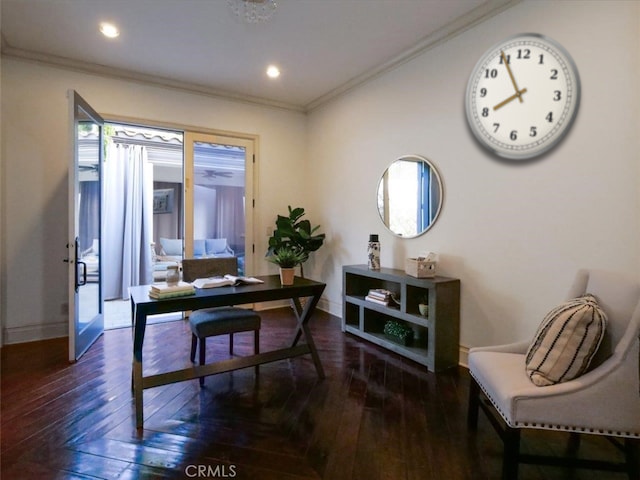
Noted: {"hour": 7, "minute": 55}
